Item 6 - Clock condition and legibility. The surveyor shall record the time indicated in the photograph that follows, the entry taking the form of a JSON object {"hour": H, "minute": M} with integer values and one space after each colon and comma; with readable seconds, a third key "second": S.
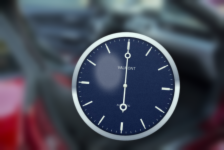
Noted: {"hour": 6, "minute": 0}
